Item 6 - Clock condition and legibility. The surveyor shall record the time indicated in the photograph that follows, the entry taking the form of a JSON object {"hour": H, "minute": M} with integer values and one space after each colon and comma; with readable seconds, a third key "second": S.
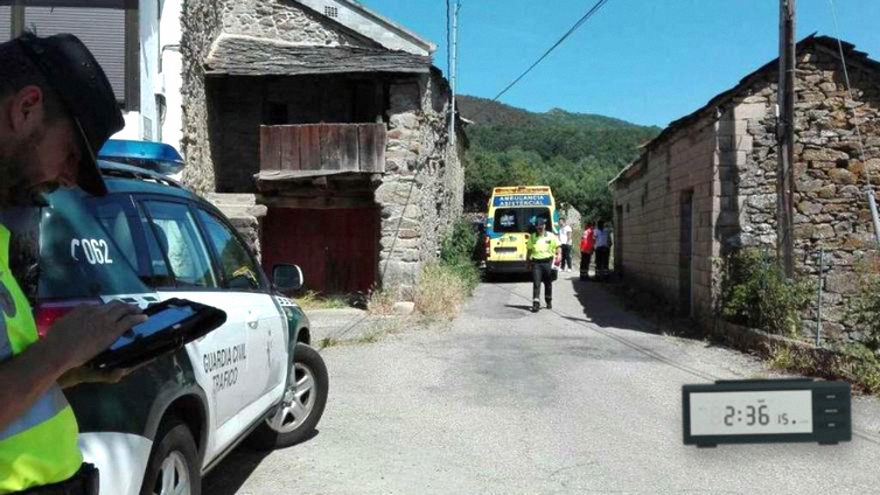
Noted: {"hour": 2, "minute": 36, "second": 15}
